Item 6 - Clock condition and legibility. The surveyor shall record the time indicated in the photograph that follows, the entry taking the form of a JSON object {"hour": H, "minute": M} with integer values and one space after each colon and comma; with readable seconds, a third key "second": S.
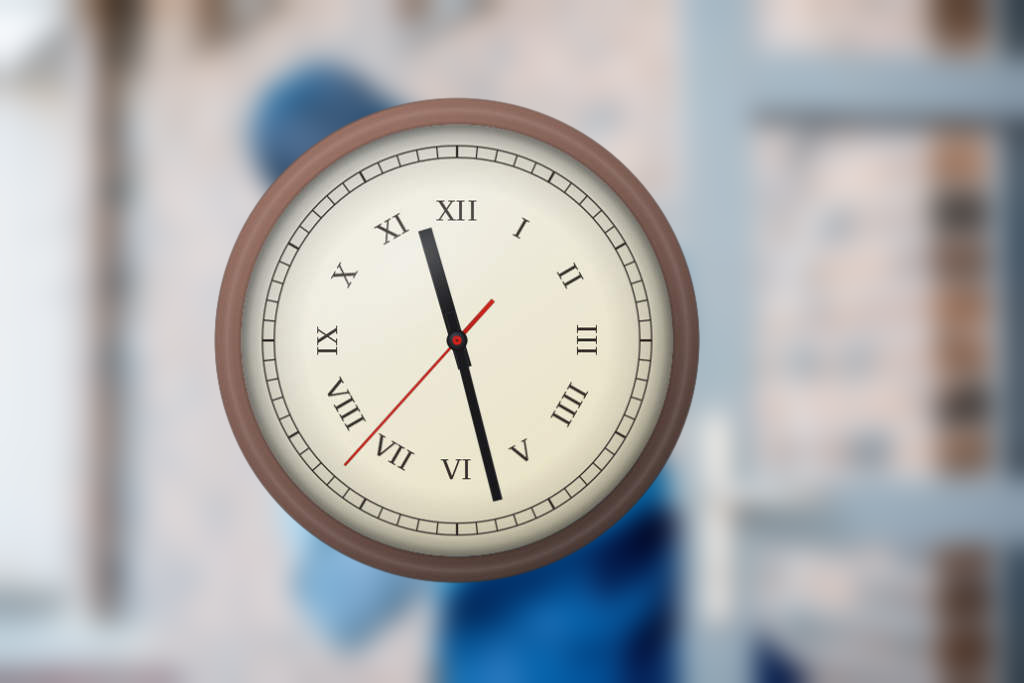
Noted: {"hour": 11, "minute": 27, "second": 37}
